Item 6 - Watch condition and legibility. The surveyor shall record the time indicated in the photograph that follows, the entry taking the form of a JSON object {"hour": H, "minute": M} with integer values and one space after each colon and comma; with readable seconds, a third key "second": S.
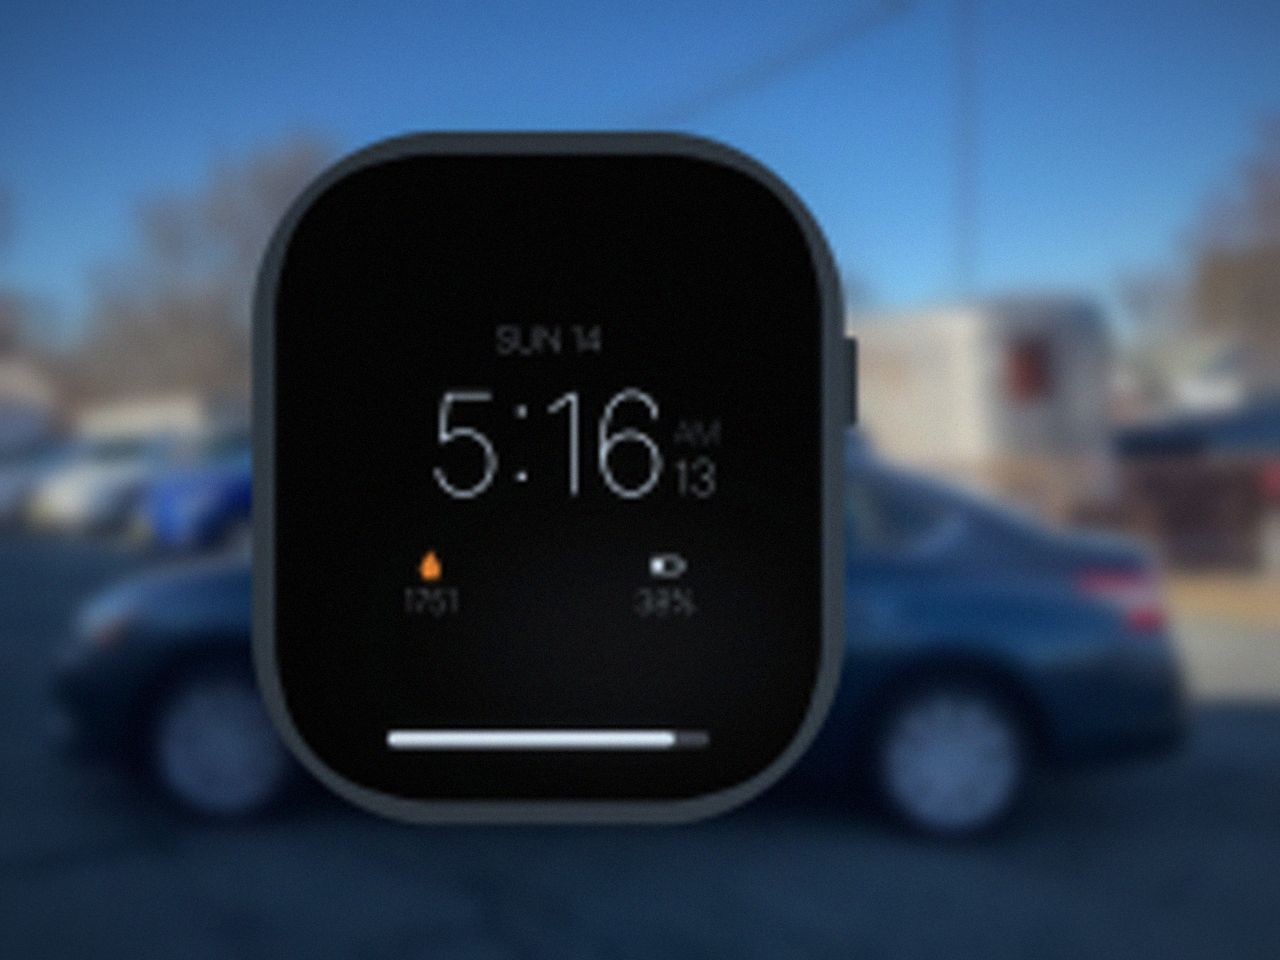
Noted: {"hour": 5, "minute": 16, "second": 13}
